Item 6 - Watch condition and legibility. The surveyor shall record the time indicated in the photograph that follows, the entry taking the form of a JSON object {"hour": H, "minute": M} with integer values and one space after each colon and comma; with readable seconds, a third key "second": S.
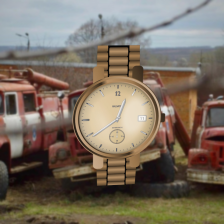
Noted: {"hour": 12, "minute": 39}
